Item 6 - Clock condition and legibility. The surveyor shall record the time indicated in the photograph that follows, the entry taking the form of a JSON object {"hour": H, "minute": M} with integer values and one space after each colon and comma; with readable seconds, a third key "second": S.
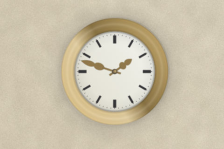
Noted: {"hour": 1, "minute": 48}
